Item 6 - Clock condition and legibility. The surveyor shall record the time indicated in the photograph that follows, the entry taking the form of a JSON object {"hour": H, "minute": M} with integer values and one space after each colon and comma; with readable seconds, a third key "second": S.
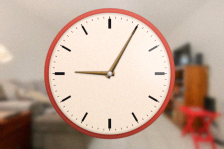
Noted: {"hour": 9, "minute": 5}
